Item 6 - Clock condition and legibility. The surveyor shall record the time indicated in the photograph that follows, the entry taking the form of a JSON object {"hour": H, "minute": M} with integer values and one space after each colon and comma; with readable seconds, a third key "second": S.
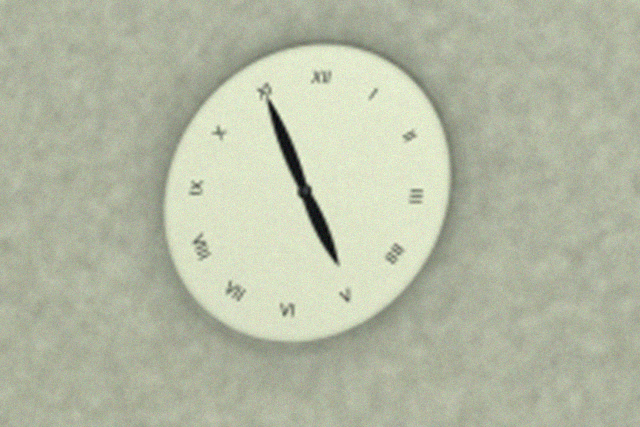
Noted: {"hour": 4, "minute": 55}
